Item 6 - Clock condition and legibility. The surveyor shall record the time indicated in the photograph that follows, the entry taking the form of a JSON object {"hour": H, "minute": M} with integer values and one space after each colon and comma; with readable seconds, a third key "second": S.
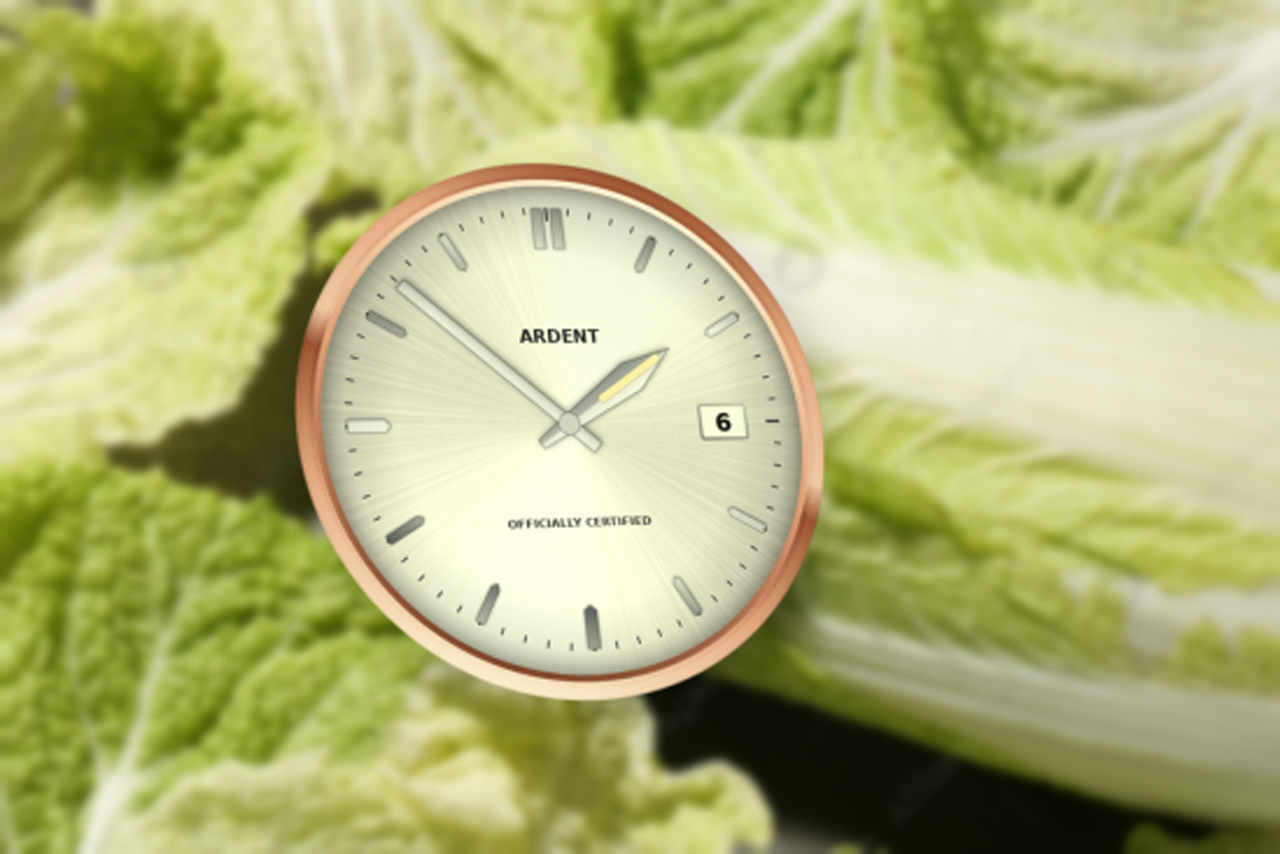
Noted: {"hour": 1, "minute": 52}
